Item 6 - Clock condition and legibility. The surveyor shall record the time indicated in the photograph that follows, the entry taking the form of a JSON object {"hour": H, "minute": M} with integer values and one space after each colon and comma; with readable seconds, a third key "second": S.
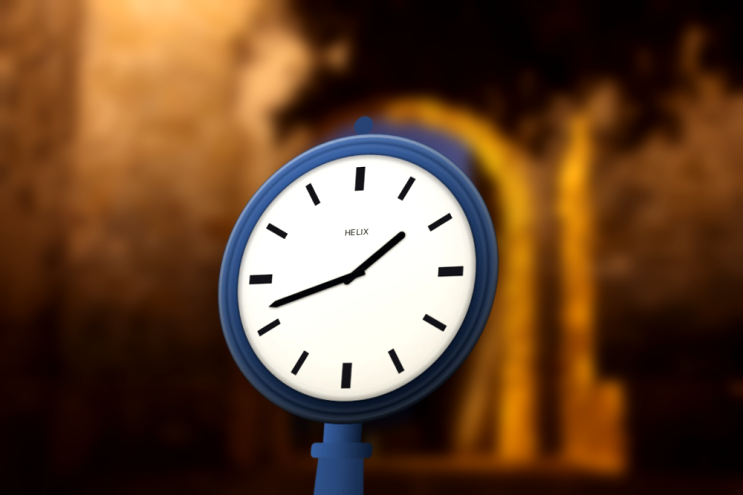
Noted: {"hour": 1, "minute": 42}
